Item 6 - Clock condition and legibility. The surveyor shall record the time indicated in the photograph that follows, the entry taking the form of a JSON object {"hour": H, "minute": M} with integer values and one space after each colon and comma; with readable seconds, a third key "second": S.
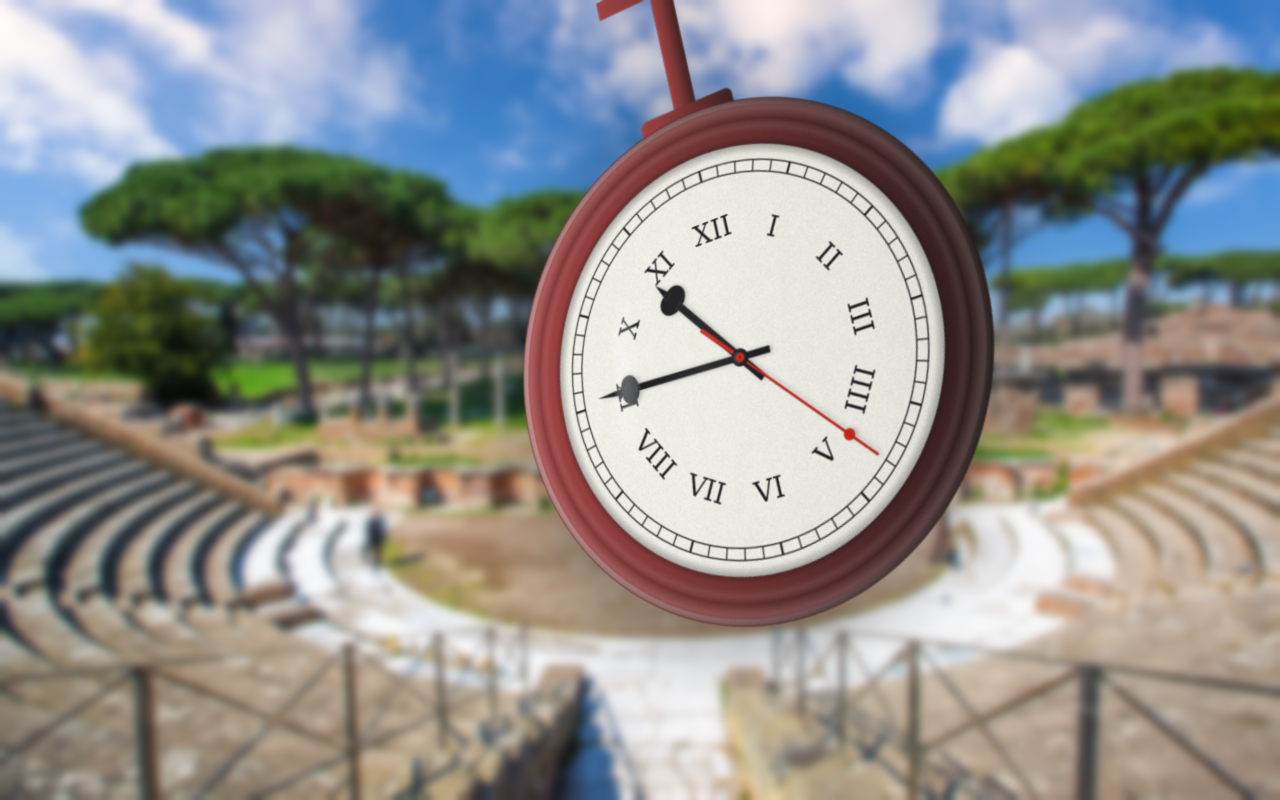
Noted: {"hour": 10, "minute": 45, "second": 23}
